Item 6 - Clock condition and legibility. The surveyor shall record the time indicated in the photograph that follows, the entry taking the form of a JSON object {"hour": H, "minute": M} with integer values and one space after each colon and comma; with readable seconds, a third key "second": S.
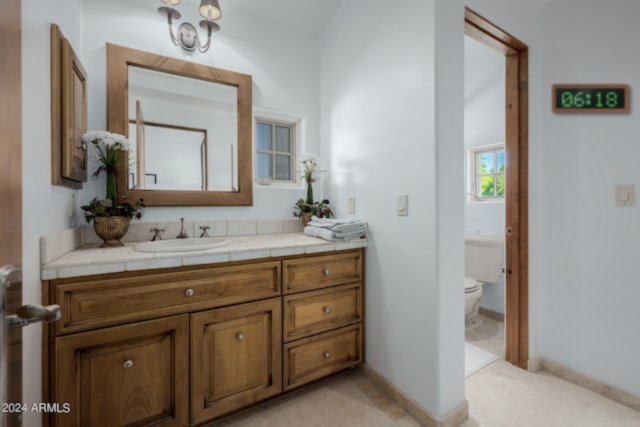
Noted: {"hour": 6, "minute": 18}
